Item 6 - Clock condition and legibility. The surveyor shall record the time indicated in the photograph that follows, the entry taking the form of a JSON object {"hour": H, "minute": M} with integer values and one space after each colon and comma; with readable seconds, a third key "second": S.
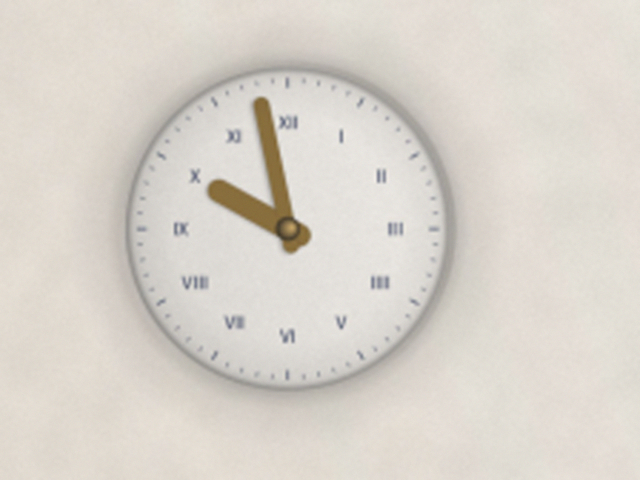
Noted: {"hour": 9, "minute": 58}
